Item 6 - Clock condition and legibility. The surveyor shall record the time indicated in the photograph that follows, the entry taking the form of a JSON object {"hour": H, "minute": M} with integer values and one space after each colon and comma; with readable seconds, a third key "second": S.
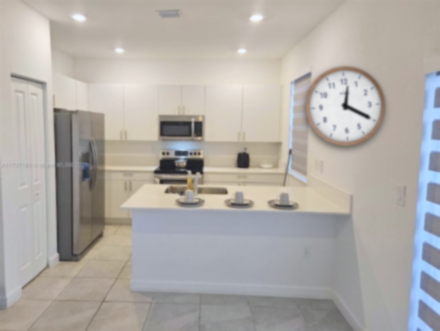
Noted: {"hour": 12, "minute": 20}
